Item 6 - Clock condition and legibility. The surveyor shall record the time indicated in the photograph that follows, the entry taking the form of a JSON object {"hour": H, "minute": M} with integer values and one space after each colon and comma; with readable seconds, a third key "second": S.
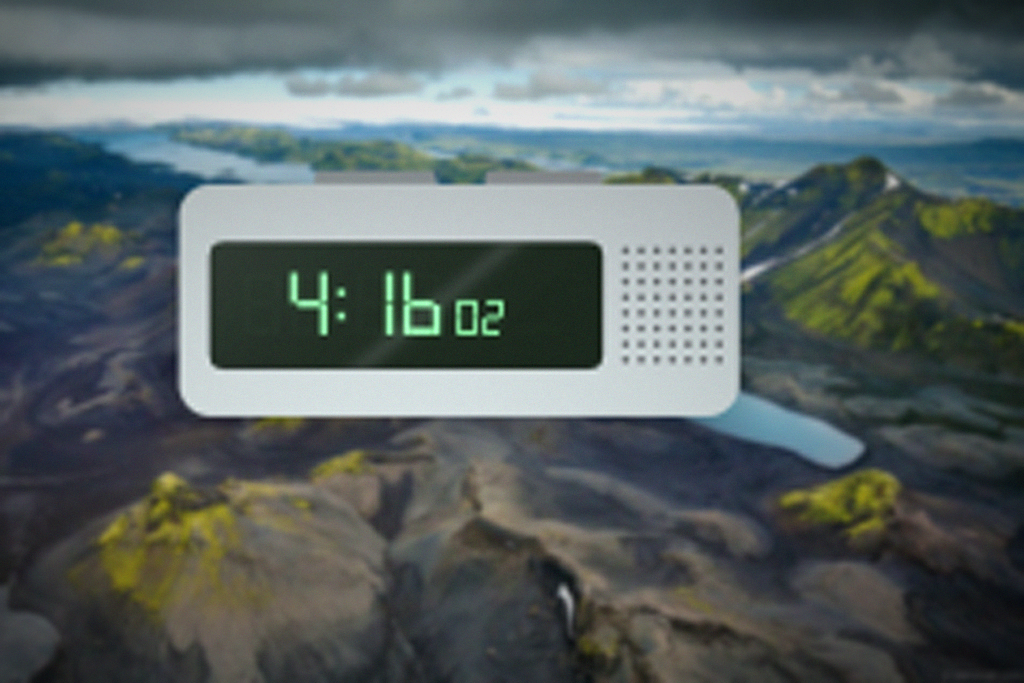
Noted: {"hour": 4, "minute": 16, "second": 2}
